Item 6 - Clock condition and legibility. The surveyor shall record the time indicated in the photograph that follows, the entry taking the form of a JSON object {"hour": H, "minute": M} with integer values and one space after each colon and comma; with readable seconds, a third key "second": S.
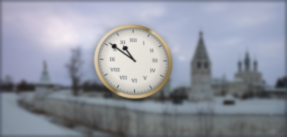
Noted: {"hour": 10, "minute": 51}
